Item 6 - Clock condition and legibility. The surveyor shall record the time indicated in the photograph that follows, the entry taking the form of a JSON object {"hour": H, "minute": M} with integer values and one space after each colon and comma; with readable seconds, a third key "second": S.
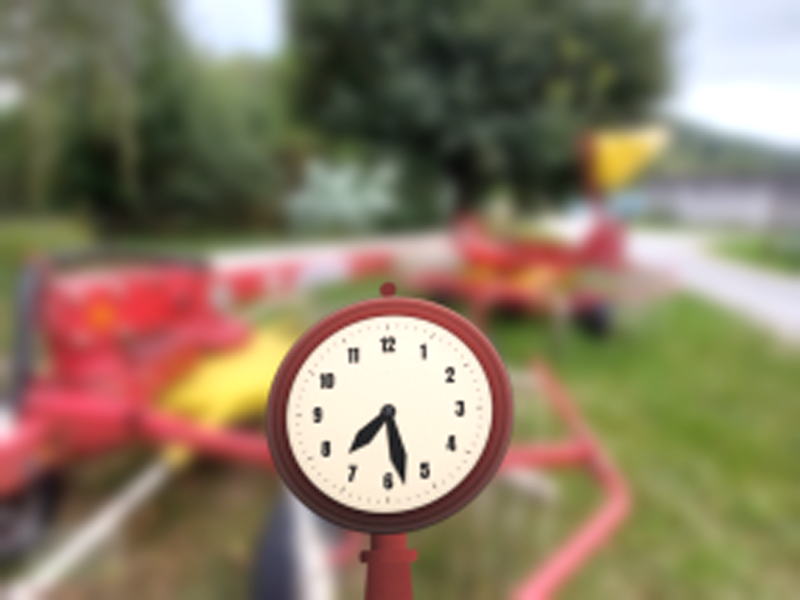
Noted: {"hour": 7, "minute": 28}
